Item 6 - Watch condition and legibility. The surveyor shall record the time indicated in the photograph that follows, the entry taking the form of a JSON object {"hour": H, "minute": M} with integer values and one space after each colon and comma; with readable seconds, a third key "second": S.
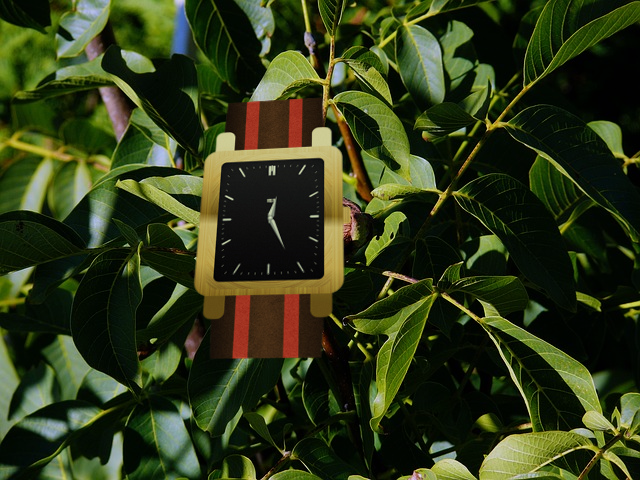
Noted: {"hour": 12, "minute": 26}
